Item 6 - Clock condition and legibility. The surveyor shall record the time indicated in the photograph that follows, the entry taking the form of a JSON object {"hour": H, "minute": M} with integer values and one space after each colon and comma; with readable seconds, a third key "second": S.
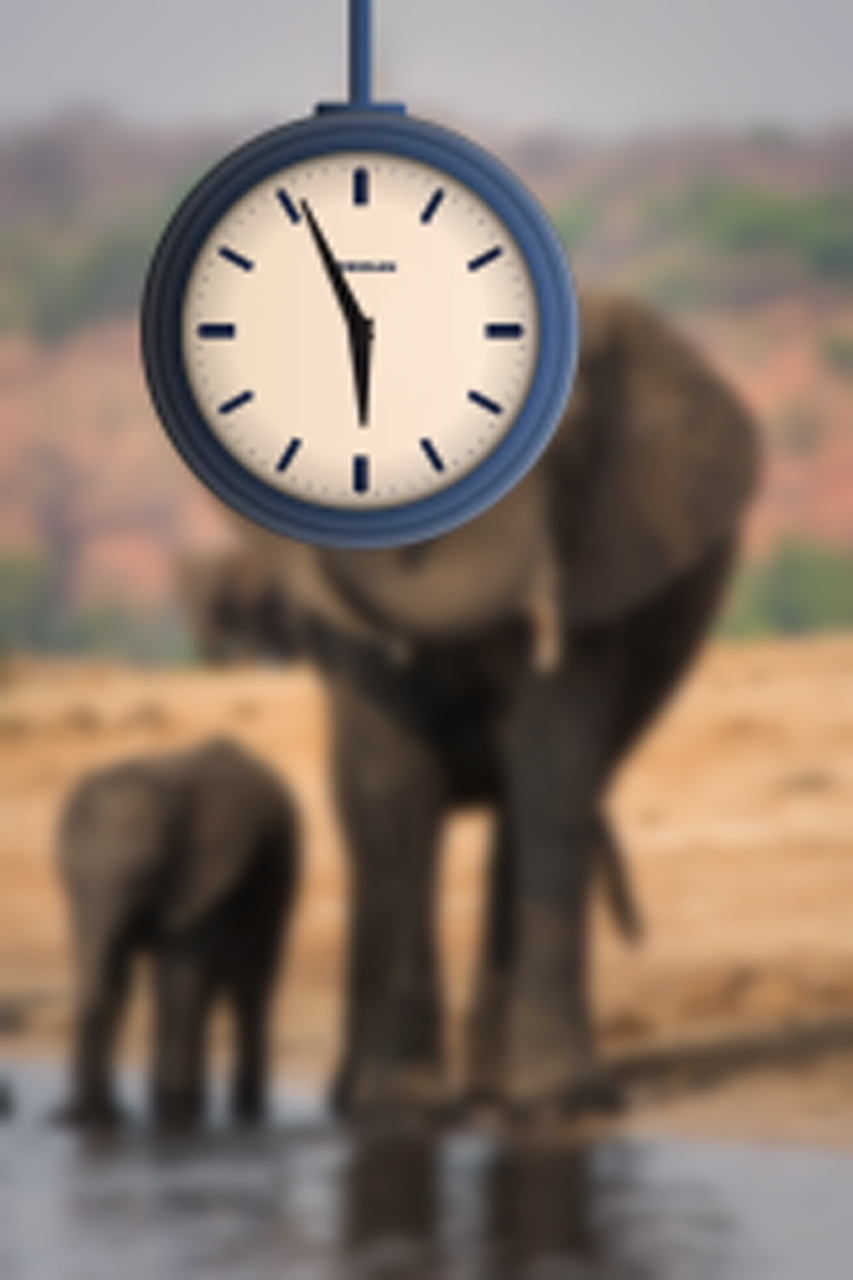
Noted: {"hour": 5, "minute": 56}
